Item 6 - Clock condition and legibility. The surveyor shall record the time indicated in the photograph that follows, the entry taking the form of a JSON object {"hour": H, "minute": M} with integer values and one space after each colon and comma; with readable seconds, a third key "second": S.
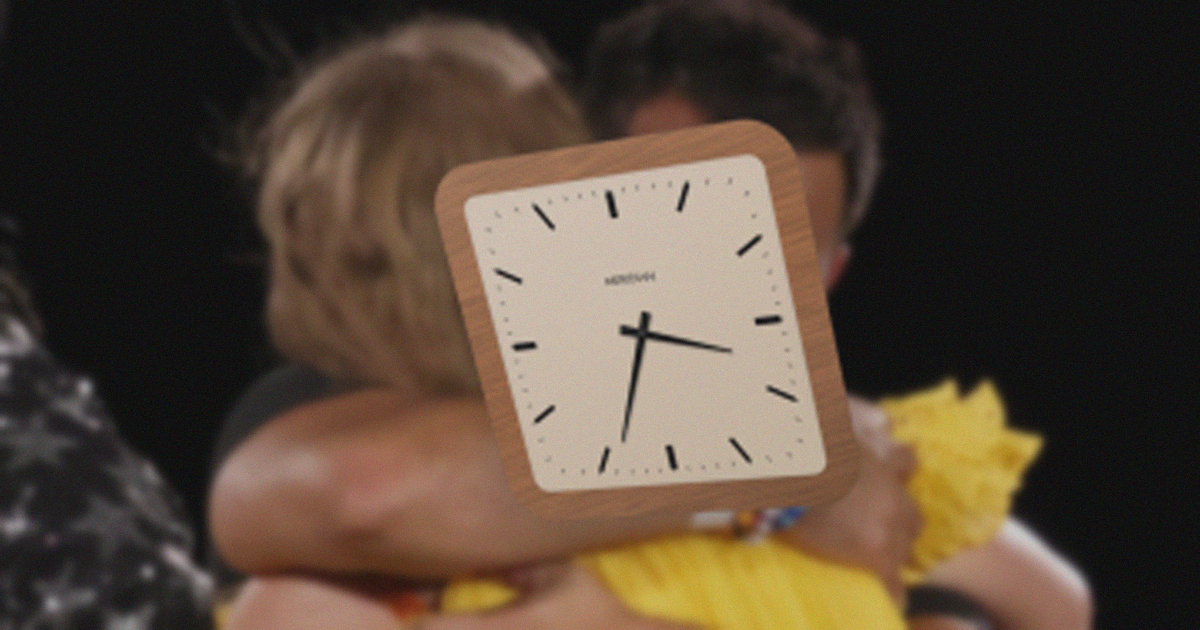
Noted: {"hour": 3, "minute": 34}
